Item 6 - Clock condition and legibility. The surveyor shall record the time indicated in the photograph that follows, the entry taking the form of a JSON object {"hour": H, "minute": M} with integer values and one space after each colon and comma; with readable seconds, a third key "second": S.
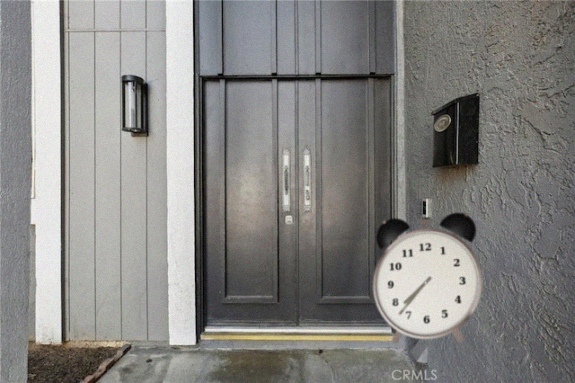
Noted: {"hour": 7, "minute": 37}
